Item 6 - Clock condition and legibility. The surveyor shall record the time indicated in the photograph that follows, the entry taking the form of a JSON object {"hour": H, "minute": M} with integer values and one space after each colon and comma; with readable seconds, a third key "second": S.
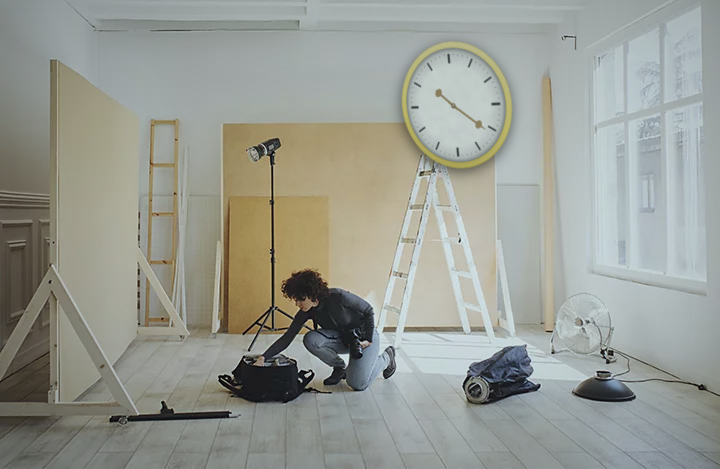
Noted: {"hour": 10, "minute": 21}
